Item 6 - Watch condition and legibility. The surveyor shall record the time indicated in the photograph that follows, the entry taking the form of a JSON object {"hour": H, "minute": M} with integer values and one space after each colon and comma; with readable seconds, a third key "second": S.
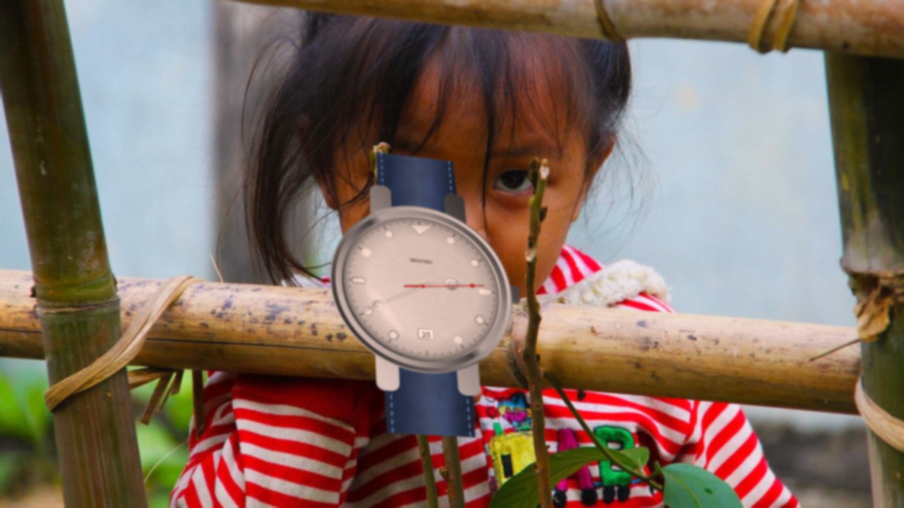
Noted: {"hour": 2, "minute": 40, "second": 14}
